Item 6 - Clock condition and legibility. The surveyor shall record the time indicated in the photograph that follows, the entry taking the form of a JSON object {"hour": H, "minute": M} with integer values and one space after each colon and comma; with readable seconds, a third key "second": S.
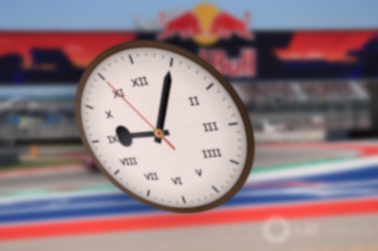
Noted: {"hour": 9, "minute": 4, "second": 55}
